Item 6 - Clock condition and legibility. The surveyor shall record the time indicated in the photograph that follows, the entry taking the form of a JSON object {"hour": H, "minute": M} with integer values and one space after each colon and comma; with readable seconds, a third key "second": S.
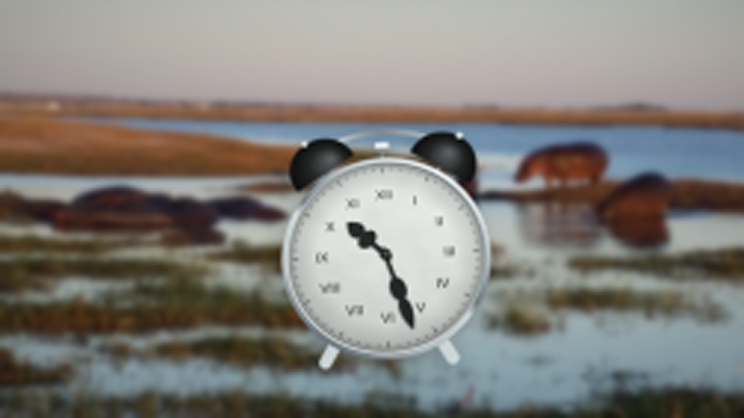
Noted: {"hour": 10, "minute": 27}
